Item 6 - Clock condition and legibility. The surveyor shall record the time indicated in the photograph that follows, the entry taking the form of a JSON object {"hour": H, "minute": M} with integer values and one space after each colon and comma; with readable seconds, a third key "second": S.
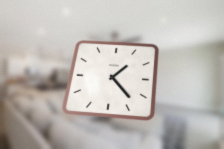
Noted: {"hour": 1, "minute": 23}
